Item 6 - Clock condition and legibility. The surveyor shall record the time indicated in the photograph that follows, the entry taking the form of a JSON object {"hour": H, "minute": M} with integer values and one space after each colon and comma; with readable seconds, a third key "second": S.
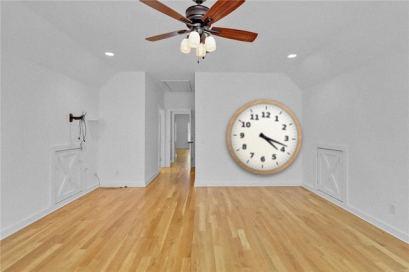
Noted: {"hour": 4, "minute": 18}
